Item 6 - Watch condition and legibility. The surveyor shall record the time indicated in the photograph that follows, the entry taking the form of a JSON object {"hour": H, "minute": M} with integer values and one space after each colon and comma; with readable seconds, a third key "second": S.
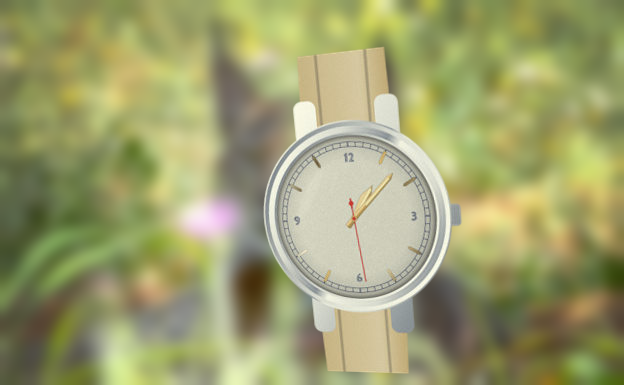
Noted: {"hour": 1, "minute": 7, "second": 29}
